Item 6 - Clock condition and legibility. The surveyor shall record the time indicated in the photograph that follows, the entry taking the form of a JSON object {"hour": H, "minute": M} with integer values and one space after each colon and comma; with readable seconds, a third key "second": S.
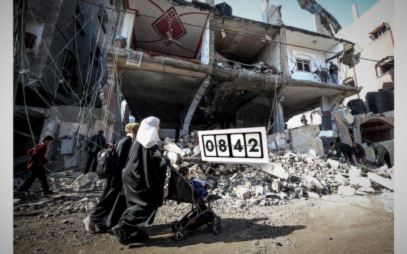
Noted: {"hour": 8, "minute": 42}
